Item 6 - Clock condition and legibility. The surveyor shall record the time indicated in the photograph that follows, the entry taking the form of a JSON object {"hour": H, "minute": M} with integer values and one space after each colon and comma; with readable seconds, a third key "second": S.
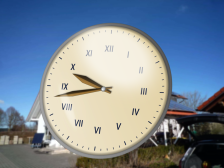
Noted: {"hour": 9, "minute": 43}
